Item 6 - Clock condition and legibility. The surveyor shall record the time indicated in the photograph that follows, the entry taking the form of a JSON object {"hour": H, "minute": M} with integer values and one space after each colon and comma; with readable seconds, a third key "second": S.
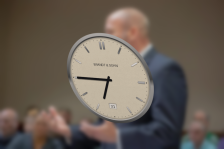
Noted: {"hour": 6, "minute": 45}
